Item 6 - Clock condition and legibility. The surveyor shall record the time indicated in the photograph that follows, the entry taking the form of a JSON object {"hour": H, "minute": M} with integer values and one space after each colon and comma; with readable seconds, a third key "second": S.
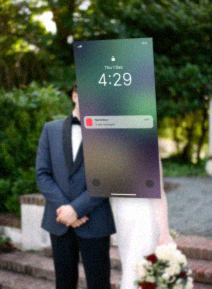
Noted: {"hour": 4, "minute": 29}
